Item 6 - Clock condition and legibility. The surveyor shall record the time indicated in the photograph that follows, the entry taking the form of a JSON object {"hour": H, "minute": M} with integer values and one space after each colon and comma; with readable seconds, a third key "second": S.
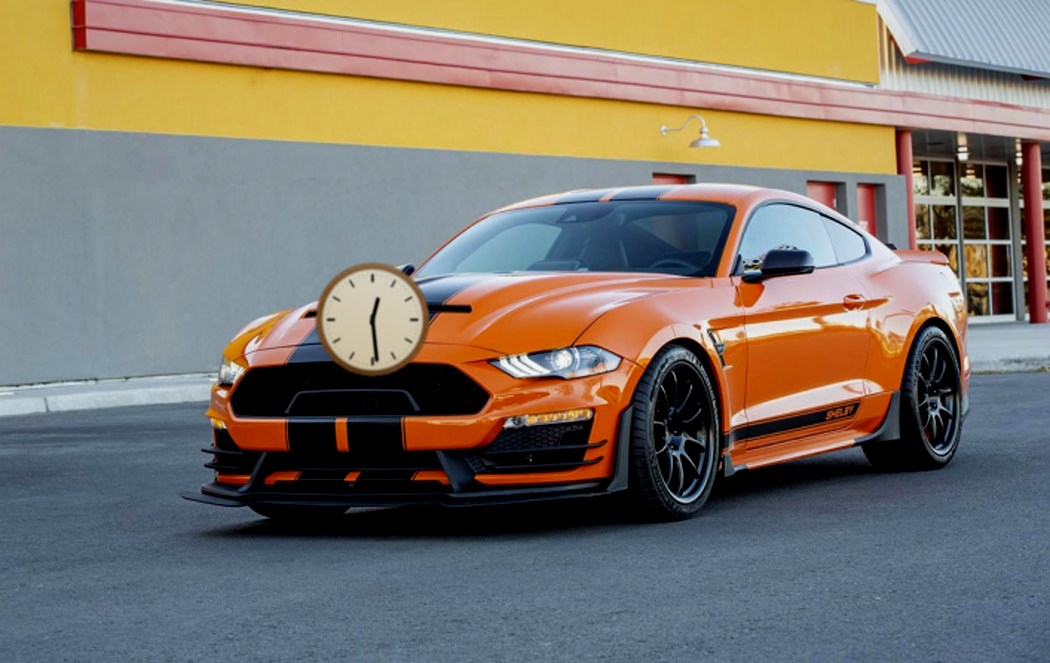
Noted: {"hour": 12, "minute": 29}
